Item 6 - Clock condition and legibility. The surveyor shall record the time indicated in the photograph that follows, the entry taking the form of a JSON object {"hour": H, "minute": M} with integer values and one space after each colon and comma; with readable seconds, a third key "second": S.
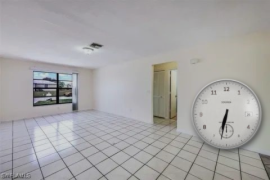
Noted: {"hour": 6, "minute": 32}
